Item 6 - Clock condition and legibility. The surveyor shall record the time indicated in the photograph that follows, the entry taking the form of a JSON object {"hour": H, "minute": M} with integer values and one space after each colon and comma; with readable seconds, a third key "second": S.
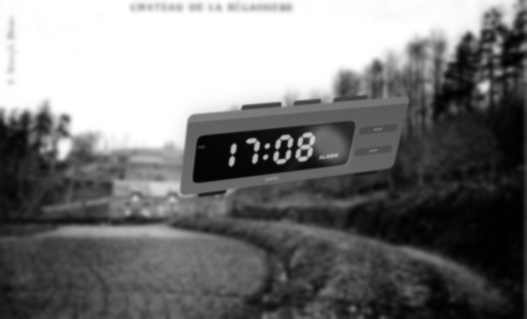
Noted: {"hour": 17, "minute": 8}
